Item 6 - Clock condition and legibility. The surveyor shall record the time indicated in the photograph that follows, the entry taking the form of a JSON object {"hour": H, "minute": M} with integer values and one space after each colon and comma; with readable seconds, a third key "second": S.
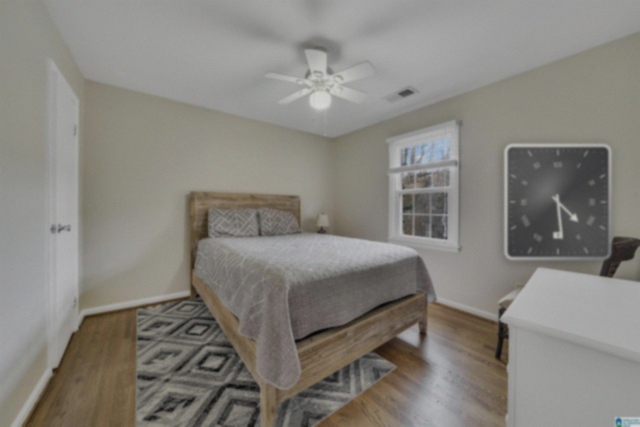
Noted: {"hour": 4, "minute": 29}
